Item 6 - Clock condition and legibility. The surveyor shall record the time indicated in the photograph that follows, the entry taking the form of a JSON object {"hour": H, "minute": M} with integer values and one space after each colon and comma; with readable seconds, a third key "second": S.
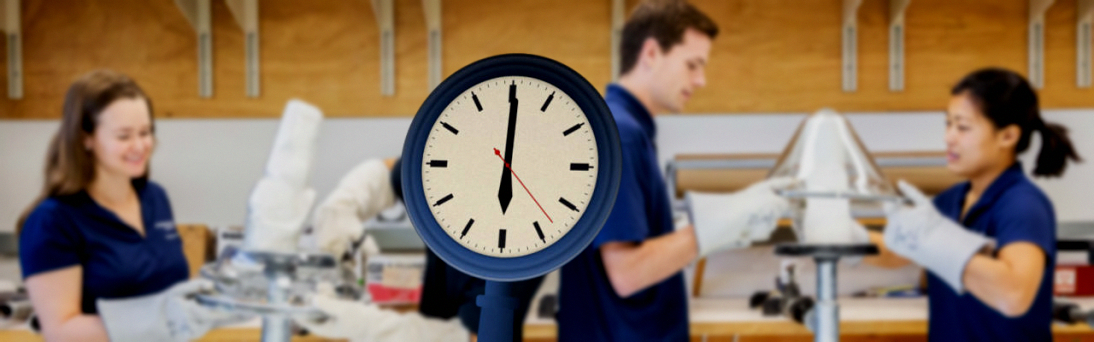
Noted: {"hour": 6, "minute": 0, "second": 23}
